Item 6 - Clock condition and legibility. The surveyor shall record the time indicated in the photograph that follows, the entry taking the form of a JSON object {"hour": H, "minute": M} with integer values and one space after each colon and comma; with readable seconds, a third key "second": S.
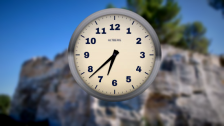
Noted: {"hour": 6, "minute": 38}
